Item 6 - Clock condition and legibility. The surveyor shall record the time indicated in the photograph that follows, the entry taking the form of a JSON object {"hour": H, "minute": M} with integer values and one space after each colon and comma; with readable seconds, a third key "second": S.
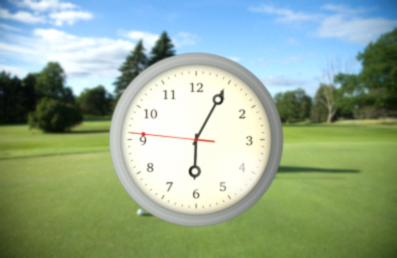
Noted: {"hour": 6, "minute": 4, "second": 46}
